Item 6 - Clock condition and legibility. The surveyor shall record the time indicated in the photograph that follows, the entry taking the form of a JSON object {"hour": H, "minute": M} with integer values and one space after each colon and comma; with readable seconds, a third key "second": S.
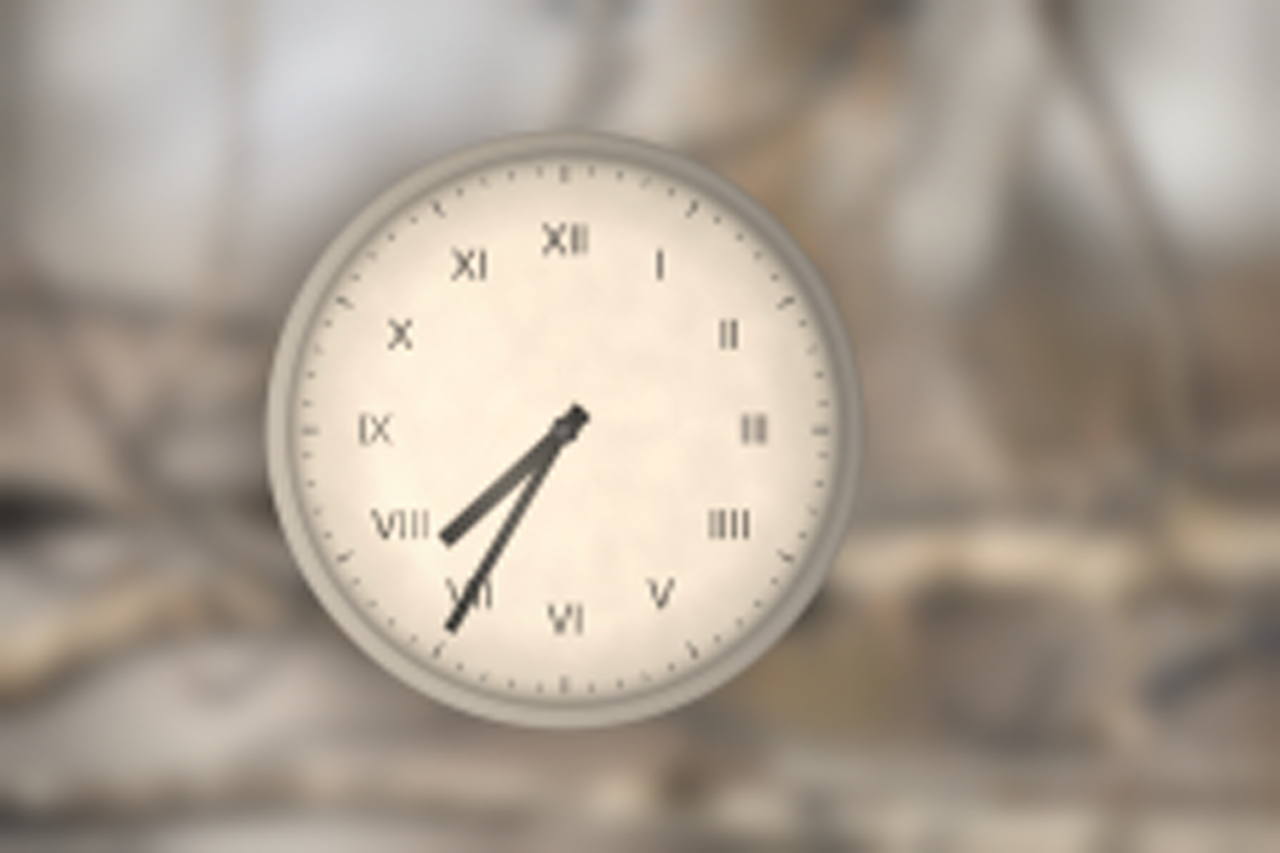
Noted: {"hour": 7, "minute": 35}
